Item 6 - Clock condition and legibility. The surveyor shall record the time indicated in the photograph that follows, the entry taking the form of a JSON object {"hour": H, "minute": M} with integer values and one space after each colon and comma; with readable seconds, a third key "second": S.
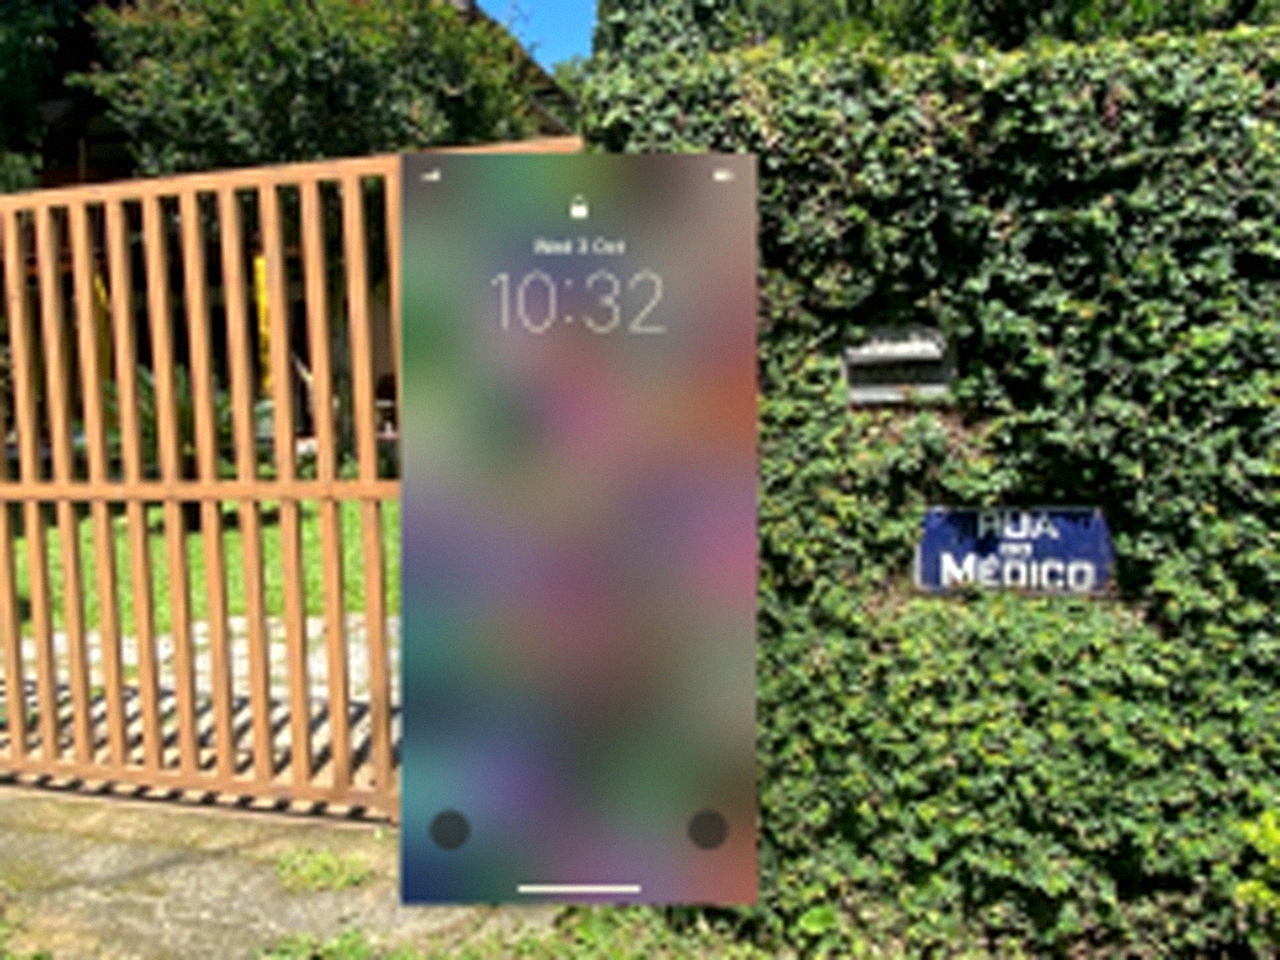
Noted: {"hour": 10, "minute": 32}
